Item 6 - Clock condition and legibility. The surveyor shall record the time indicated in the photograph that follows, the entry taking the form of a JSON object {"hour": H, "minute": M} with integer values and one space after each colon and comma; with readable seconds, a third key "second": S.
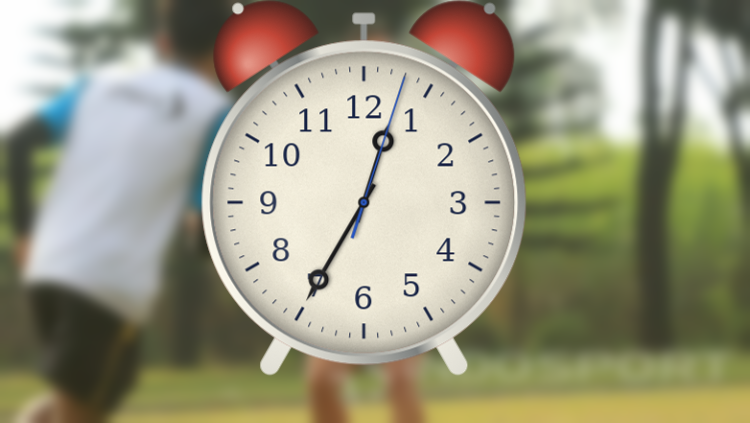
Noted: {"hour": 12, "minute": 35, "second": 3}
